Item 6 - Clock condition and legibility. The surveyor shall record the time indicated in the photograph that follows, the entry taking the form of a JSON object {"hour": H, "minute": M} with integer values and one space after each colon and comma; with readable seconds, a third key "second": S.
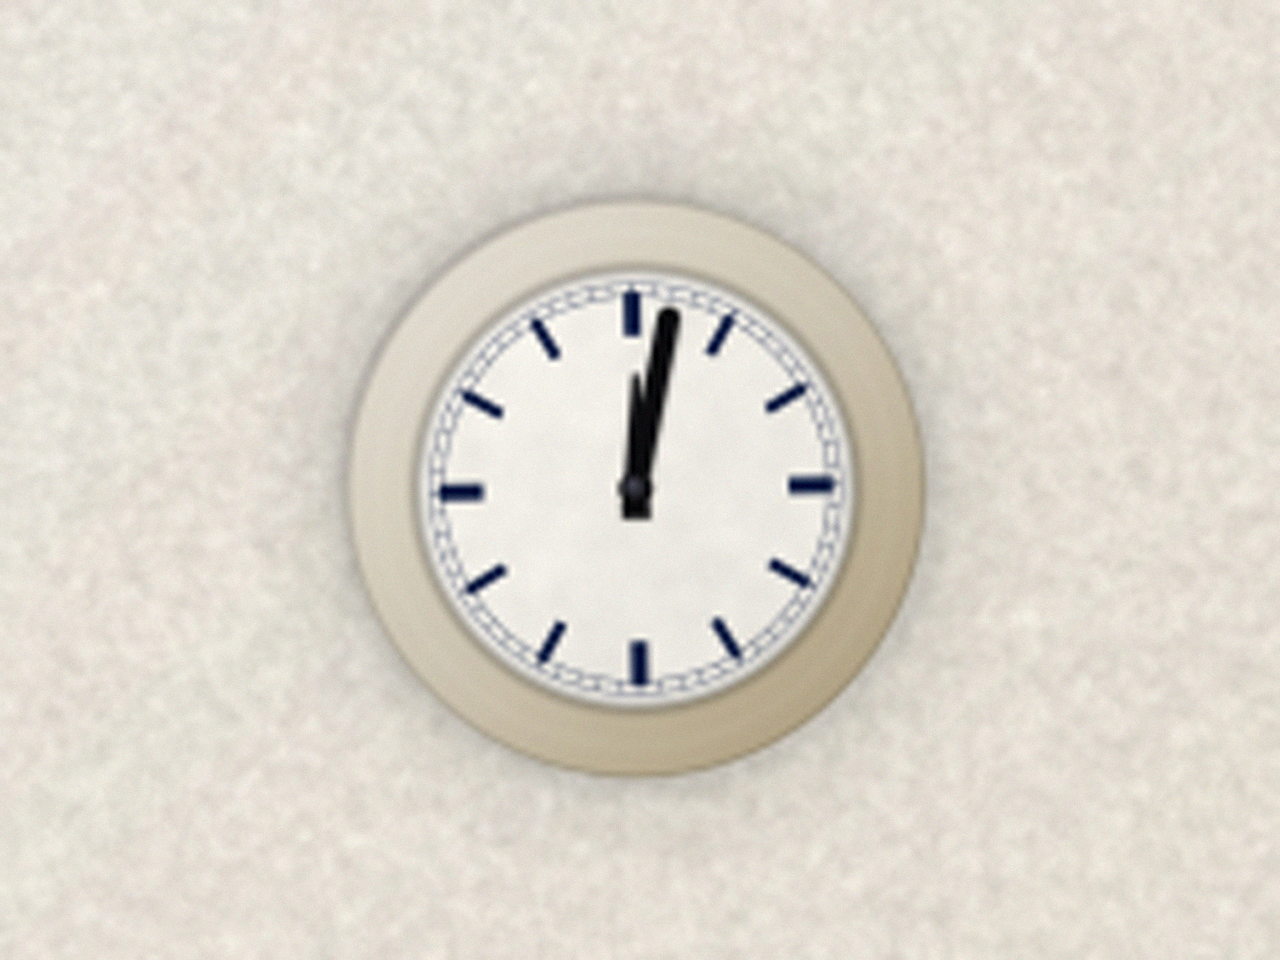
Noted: {"hour": 12, "minute": 2}
